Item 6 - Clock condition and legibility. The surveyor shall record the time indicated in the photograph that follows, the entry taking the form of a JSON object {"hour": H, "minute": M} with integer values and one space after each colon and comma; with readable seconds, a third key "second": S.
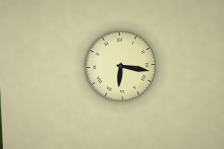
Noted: {"hour": 6, "minute": 17}
